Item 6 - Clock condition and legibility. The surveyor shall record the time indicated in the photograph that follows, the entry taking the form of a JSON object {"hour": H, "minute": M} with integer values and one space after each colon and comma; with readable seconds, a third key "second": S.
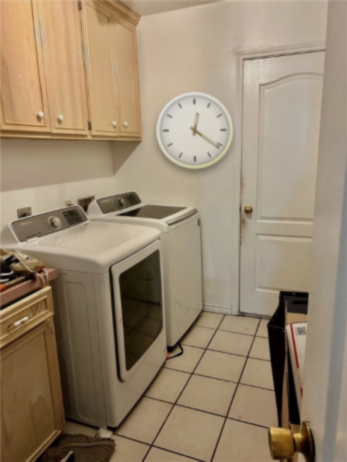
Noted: {"hour": 12, "minute": 21}
